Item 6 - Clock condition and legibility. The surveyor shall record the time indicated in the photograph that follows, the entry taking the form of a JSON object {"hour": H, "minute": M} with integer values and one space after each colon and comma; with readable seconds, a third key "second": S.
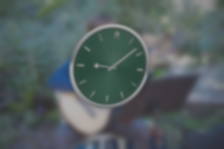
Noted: {"hour": 9, "minute": 8}
